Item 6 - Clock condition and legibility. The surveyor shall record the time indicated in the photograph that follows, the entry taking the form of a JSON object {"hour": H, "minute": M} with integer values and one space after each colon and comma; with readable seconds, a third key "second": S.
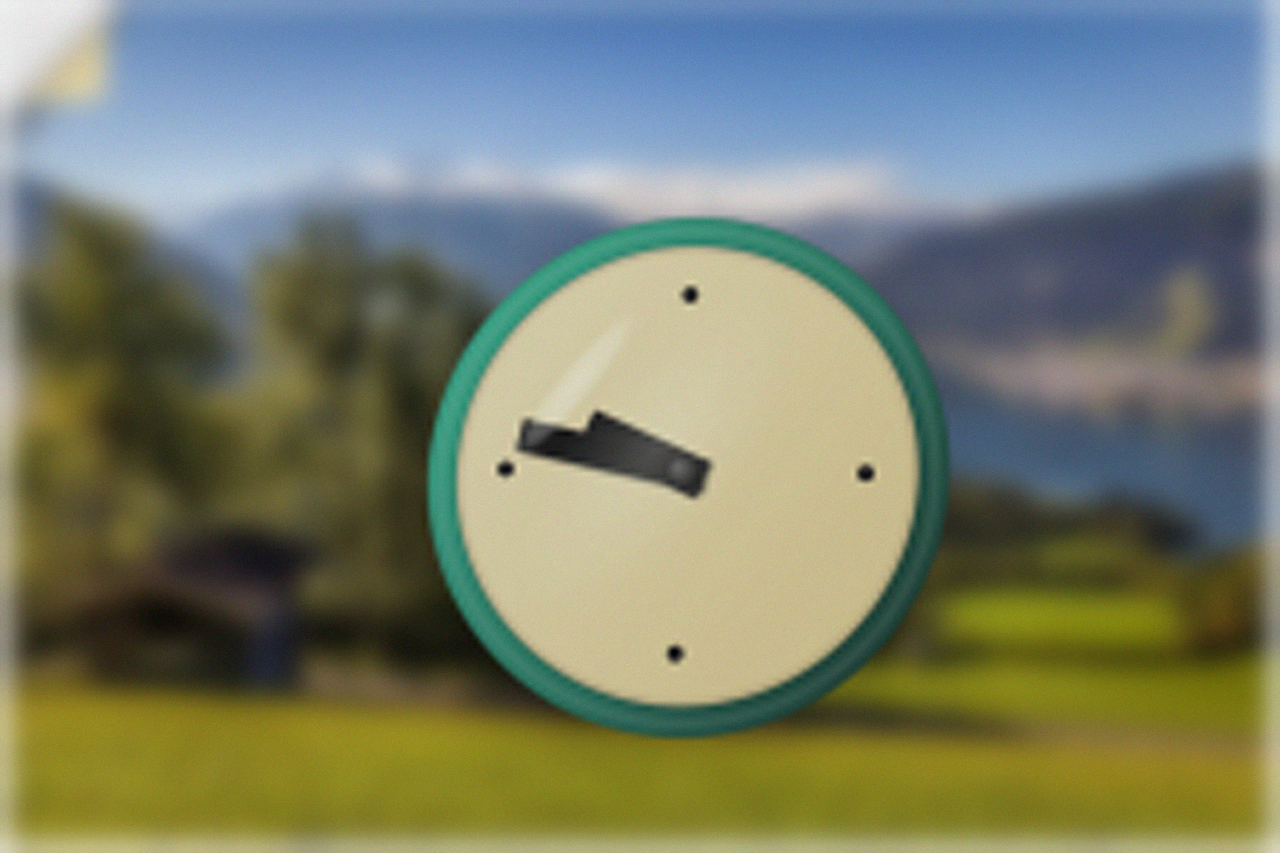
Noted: {"hour": 9, "minute": 47}
